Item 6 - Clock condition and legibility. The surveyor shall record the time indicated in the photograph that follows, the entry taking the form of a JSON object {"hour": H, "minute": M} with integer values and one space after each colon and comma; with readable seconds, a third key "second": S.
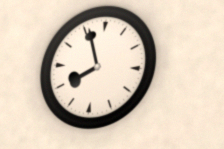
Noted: {"hour": 7, "minute": 56}
